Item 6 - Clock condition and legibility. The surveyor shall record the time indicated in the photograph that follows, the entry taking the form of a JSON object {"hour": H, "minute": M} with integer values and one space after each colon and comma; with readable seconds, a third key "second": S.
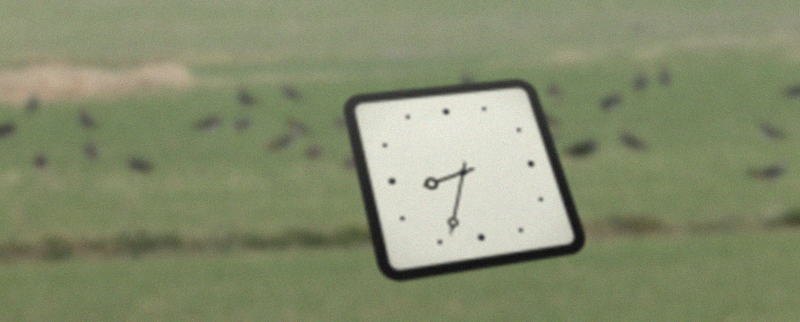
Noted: {"hour": 8, "minute": 34}
